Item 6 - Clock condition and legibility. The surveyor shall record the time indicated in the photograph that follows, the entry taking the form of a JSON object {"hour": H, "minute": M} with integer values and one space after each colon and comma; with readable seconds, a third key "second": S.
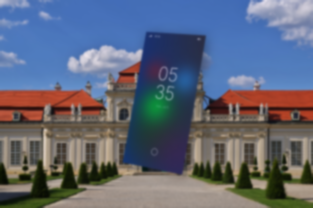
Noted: {"hour": 5, "minute": 35}
